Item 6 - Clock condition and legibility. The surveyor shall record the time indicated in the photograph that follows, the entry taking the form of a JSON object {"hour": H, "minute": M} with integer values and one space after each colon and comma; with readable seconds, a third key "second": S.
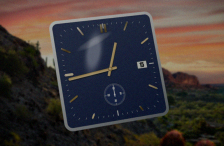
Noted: {"hour": 12, "minute": 44}
